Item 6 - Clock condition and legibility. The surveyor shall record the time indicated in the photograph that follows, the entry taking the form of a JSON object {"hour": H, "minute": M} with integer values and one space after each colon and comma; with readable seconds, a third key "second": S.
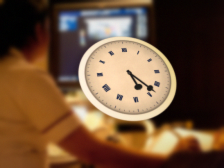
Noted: {"hour": 5, "minute": 23}
